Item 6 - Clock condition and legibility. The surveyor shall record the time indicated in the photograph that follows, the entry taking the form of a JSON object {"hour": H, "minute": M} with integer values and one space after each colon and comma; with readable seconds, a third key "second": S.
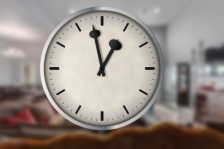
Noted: {"hour": 12, "minute": 58}
